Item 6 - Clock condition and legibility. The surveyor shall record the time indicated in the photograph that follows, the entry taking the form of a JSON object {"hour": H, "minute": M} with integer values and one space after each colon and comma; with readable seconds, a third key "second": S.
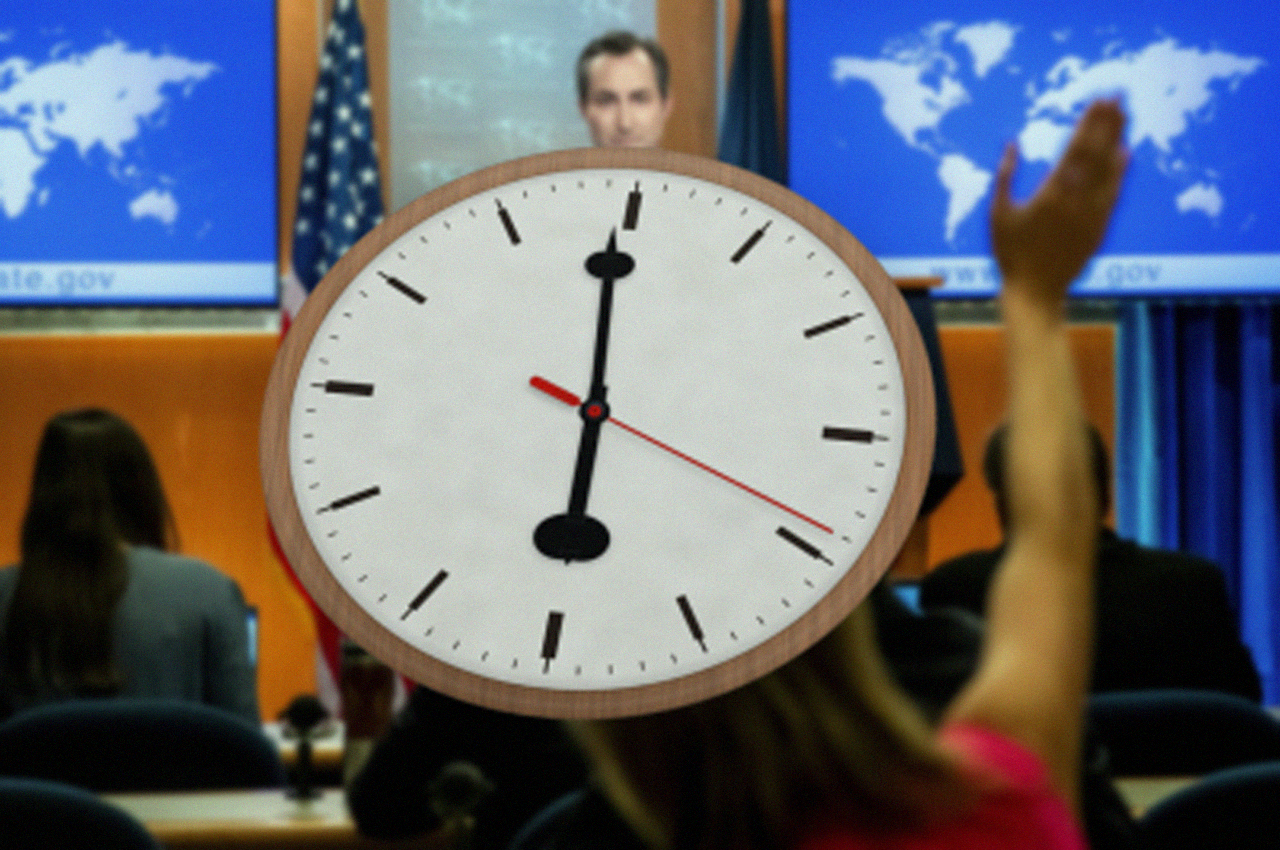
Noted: {"hour": 5, "minute": 59, "second": 19}
